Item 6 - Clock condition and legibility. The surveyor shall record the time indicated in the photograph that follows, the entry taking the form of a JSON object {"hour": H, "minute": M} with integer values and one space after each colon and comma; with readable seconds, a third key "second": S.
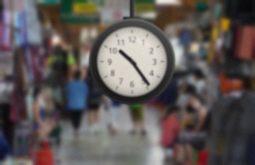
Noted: {"hour": 10, "minute": 24}
